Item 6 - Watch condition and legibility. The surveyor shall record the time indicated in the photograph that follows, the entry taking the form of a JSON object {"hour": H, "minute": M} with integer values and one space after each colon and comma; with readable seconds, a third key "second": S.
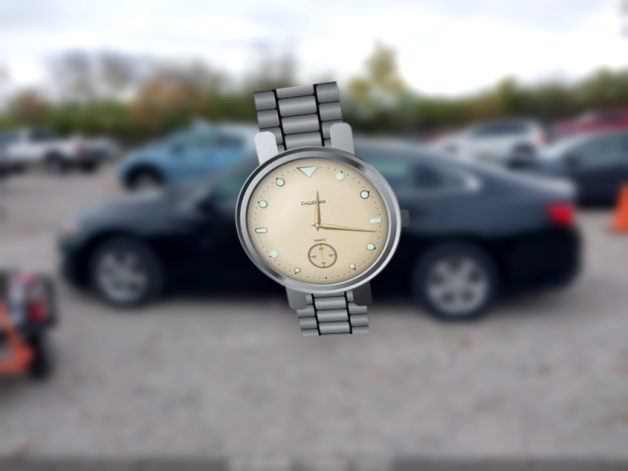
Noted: {"hour": 12, "minute": 17}
